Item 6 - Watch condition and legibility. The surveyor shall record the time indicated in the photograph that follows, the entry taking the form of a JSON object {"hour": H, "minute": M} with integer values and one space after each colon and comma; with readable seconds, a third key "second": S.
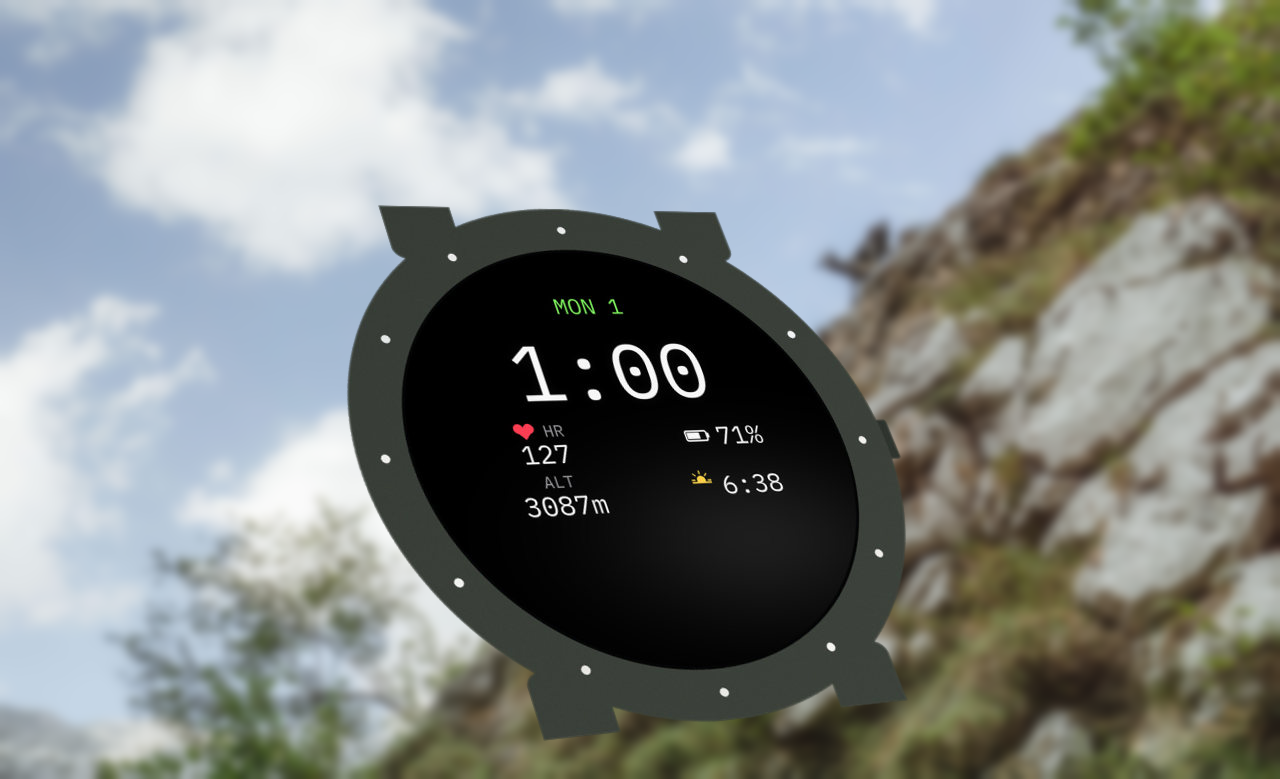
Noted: {"hour": 1, "minute": 0}
